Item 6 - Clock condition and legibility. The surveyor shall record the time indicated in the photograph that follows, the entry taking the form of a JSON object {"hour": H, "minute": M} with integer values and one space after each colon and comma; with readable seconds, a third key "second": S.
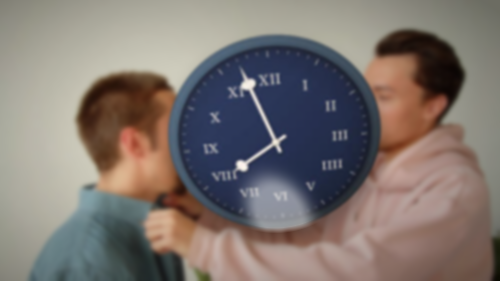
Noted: {"hour": 7, "minute": 57}
